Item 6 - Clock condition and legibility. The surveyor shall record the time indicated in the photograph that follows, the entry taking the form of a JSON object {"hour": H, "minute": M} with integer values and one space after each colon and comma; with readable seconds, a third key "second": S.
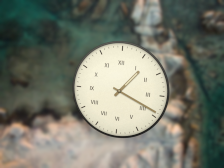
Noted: {"hour": 1, "minute": 19}
